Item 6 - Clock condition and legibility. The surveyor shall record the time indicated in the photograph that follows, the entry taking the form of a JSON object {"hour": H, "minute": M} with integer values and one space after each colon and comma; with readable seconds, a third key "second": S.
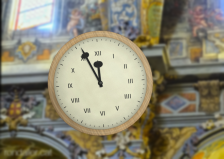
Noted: {"hour": 11, "minute": 56}
